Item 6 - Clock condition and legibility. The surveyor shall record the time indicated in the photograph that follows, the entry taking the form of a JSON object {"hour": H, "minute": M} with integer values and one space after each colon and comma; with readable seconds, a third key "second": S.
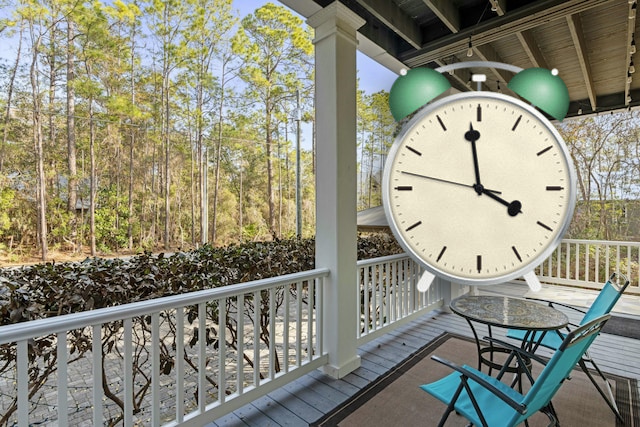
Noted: {"hour": 3, "minute": 58, "second": 47}
